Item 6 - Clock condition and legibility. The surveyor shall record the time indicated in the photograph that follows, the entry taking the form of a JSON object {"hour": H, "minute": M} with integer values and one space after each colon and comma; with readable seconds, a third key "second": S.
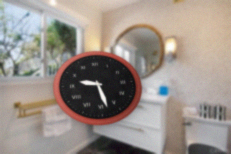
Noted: {"hour": 9, "minute": 28}
